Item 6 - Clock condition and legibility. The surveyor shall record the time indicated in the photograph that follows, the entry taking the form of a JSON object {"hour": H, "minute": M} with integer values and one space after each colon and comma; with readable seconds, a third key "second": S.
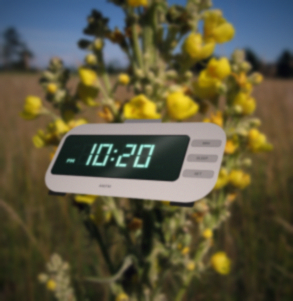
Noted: {"hour": 10, "minute": 20}
